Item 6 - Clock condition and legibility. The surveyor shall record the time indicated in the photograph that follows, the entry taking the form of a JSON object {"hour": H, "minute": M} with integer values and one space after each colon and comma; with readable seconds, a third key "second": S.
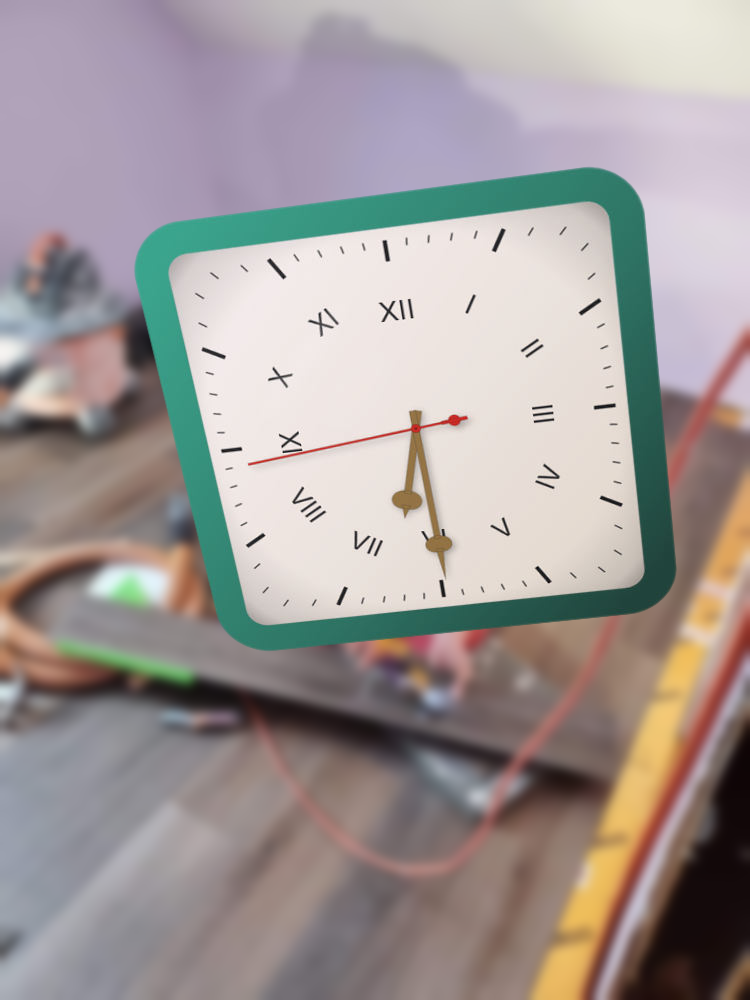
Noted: {"hour": 6, "minute": 29, "second": 44}
